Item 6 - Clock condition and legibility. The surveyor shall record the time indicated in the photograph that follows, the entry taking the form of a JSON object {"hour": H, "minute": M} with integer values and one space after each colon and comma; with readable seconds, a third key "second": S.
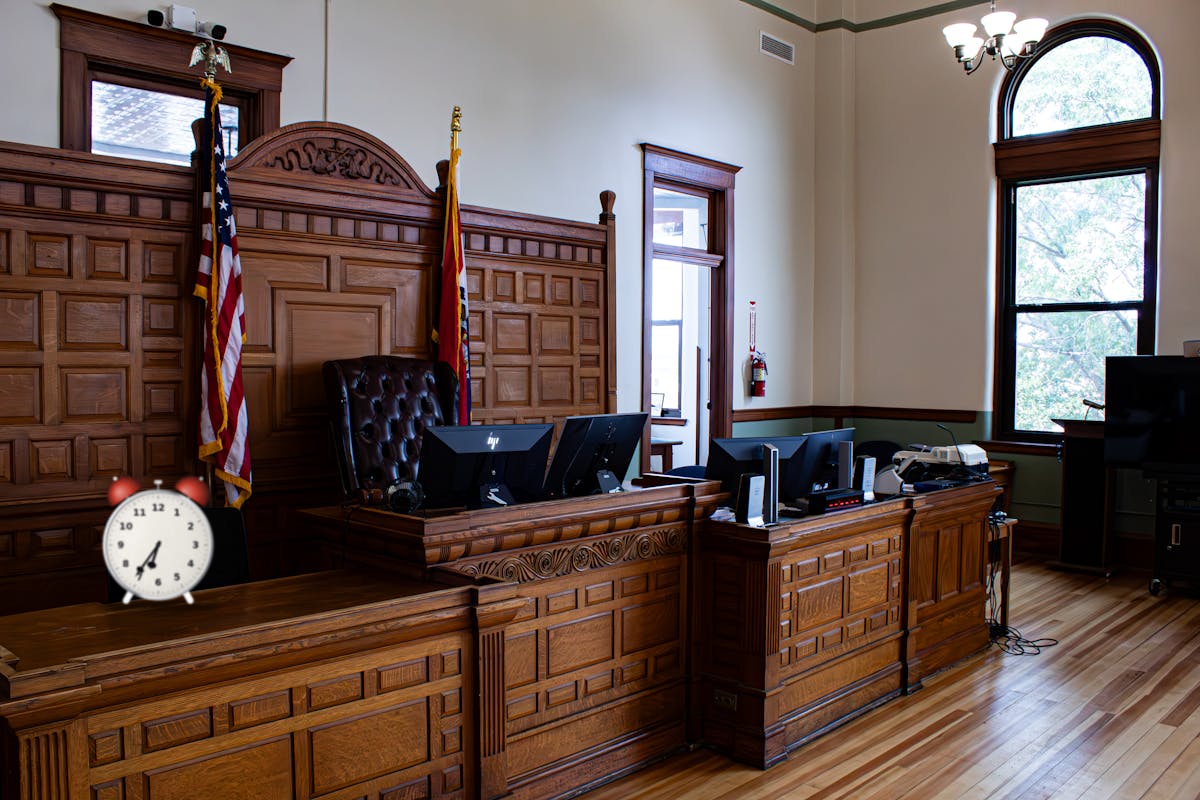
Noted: {"hour": 6, "minute": 36}
